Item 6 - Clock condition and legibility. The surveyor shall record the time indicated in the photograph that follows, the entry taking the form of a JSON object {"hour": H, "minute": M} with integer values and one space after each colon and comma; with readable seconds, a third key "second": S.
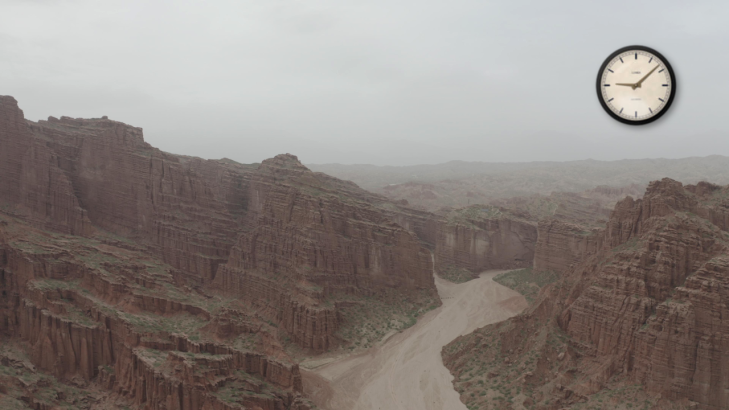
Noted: {"hour": 9, "minute": 8}
